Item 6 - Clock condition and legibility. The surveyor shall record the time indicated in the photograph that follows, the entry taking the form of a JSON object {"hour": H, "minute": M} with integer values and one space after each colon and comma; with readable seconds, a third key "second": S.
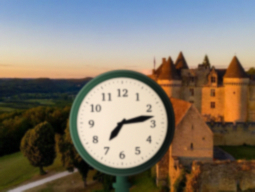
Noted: {"hour": 7, "minute": 13}
